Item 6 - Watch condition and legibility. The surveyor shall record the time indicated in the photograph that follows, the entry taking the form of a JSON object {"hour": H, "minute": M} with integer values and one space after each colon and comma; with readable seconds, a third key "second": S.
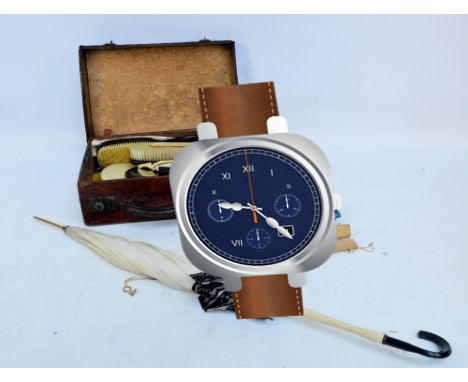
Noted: {"hour": 9, "minute": 23}
